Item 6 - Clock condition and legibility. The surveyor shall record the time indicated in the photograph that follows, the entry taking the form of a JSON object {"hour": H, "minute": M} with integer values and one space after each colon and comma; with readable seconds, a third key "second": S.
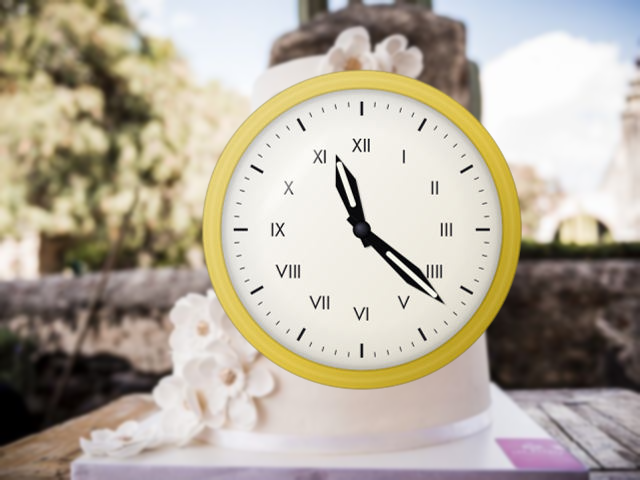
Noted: {"hour": 11, "minute": 22}
